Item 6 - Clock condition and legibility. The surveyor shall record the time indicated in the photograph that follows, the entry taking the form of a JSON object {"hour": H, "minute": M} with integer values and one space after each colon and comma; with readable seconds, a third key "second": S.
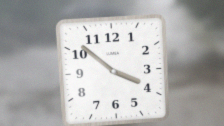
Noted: {"hour": 3, "minute": 52}
